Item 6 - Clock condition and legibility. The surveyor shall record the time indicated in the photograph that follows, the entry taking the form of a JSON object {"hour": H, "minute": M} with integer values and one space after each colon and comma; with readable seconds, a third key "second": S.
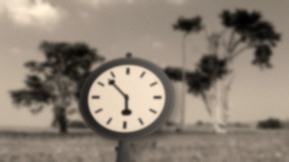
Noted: {"hour": 5, "minute": 53}
